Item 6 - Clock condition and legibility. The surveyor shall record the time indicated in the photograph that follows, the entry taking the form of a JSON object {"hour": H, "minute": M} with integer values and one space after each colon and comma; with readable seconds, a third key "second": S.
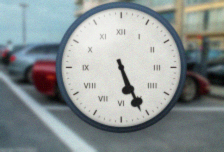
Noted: {"hour": 5, "minute": 26}
